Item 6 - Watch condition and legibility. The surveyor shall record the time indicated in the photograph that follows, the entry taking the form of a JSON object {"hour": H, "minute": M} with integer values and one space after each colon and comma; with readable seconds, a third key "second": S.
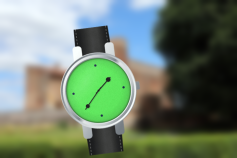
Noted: {"hour": 1, "minute": 37}
